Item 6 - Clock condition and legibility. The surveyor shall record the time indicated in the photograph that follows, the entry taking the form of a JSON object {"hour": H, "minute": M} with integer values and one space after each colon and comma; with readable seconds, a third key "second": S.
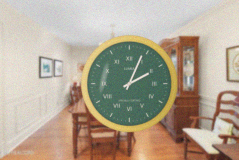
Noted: {"hour": 2, "minute": 4}
